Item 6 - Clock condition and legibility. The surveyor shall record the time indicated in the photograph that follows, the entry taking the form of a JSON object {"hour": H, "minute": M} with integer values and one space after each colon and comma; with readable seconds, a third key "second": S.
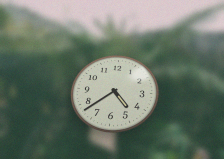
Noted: {"hour": 4, "minute": 38}
